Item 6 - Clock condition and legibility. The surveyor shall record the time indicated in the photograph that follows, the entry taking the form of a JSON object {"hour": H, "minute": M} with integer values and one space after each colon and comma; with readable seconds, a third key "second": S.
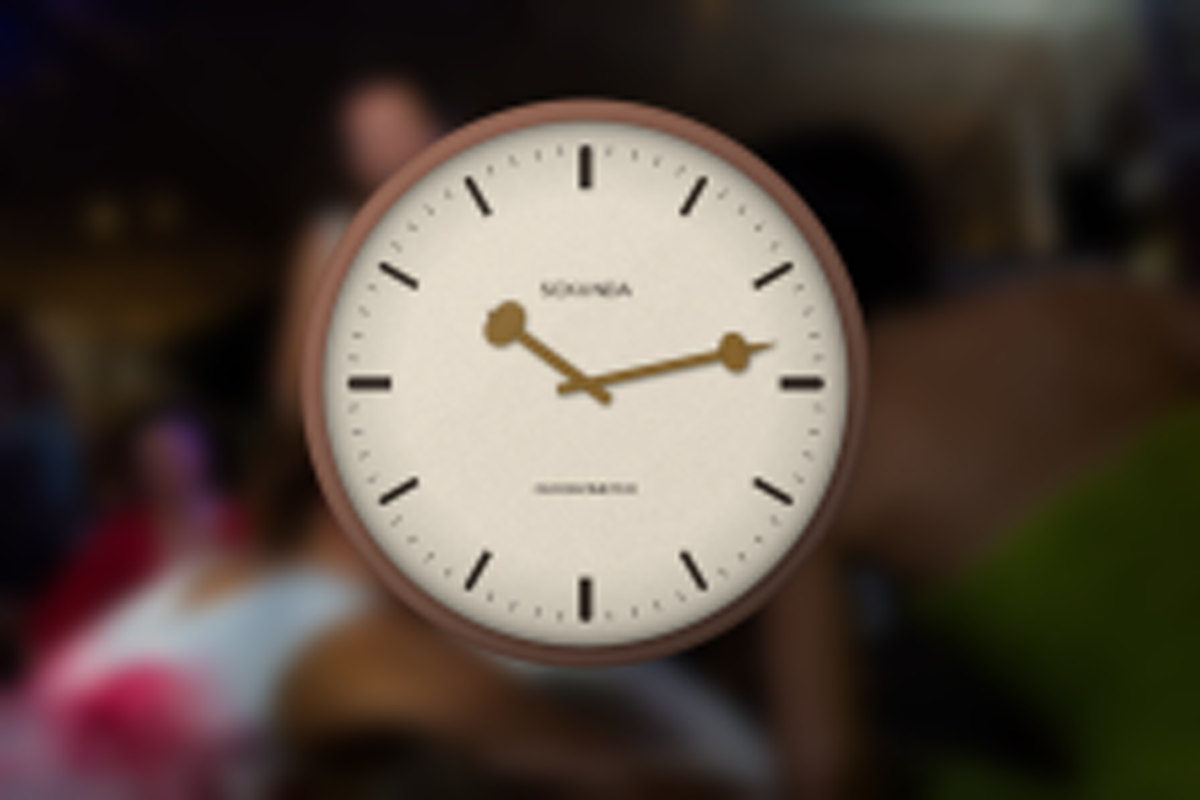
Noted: {"hour": 10, "minute": 13}
